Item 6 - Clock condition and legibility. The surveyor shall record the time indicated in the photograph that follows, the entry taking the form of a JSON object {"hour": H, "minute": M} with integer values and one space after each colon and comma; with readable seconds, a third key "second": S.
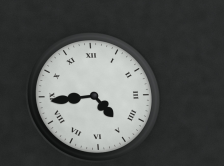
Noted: {"hour": 4, "minute": 44}
